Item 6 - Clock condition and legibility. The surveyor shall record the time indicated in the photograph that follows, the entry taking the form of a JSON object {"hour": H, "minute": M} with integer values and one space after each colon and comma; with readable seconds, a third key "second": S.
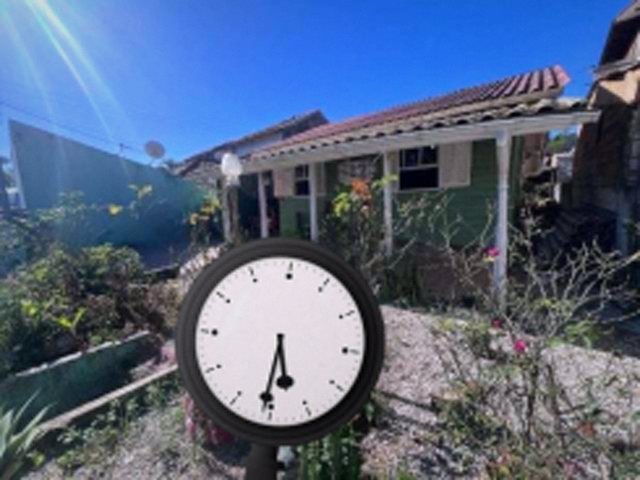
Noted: {"hour": 5, "minute": 31}
